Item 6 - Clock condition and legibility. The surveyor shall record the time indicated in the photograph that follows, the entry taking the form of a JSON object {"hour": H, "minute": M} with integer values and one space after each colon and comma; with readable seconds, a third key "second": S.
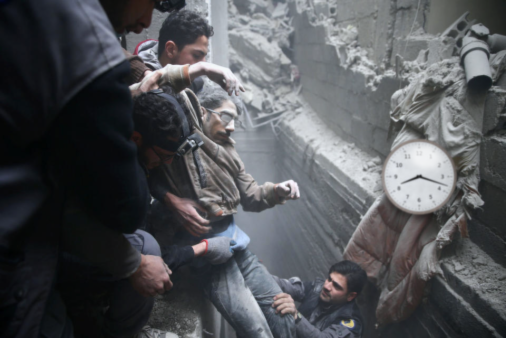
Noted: {"hour": 8, "minute": 18}
